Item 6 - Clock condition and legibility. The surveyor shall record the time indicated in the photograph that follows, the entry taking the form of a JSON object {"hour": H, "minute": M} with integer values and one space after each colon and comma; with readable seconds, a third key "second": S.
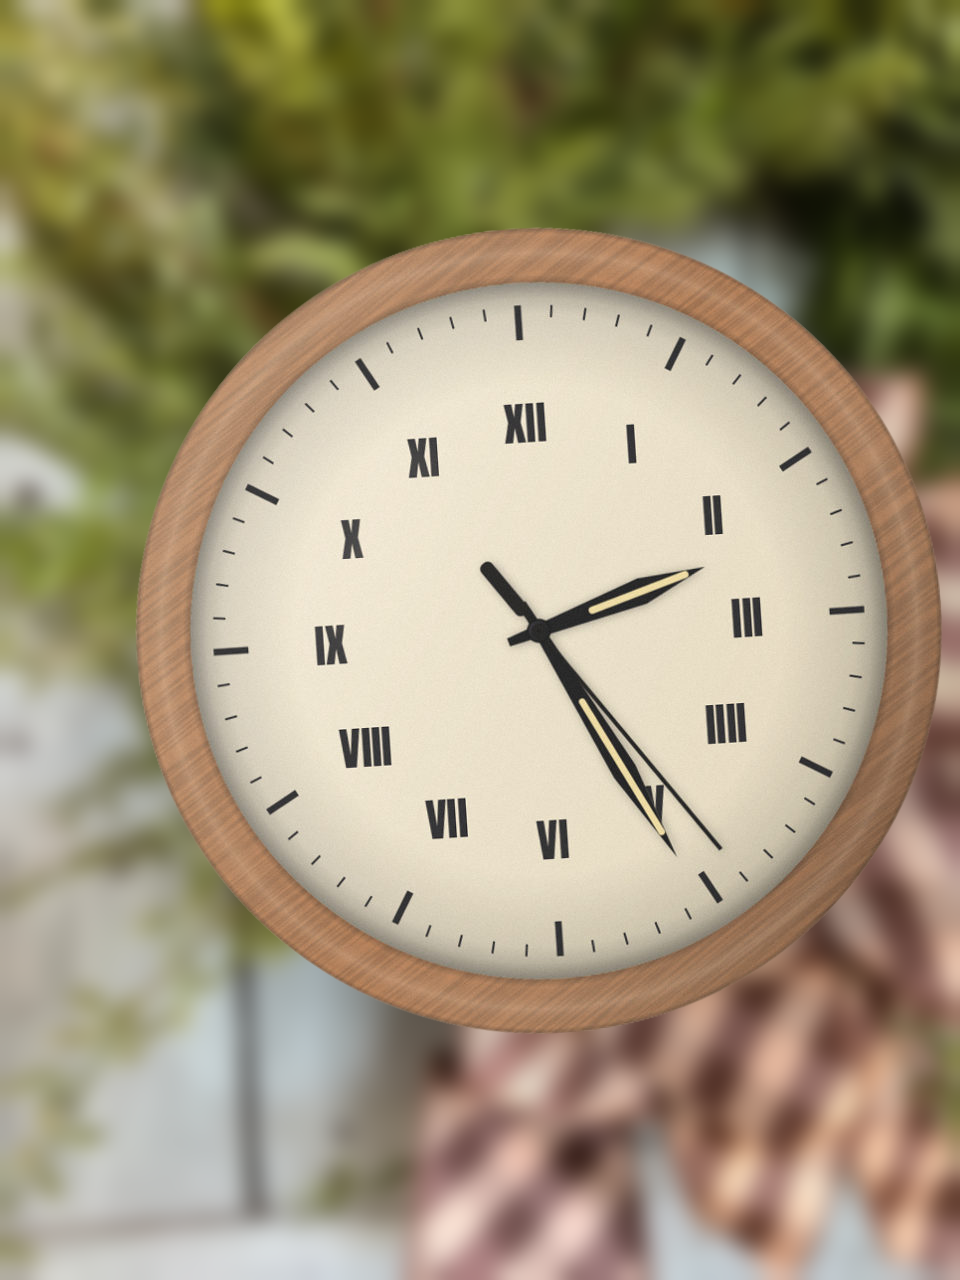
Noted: {"hour": 2, "minute": 25, "second": 24}
